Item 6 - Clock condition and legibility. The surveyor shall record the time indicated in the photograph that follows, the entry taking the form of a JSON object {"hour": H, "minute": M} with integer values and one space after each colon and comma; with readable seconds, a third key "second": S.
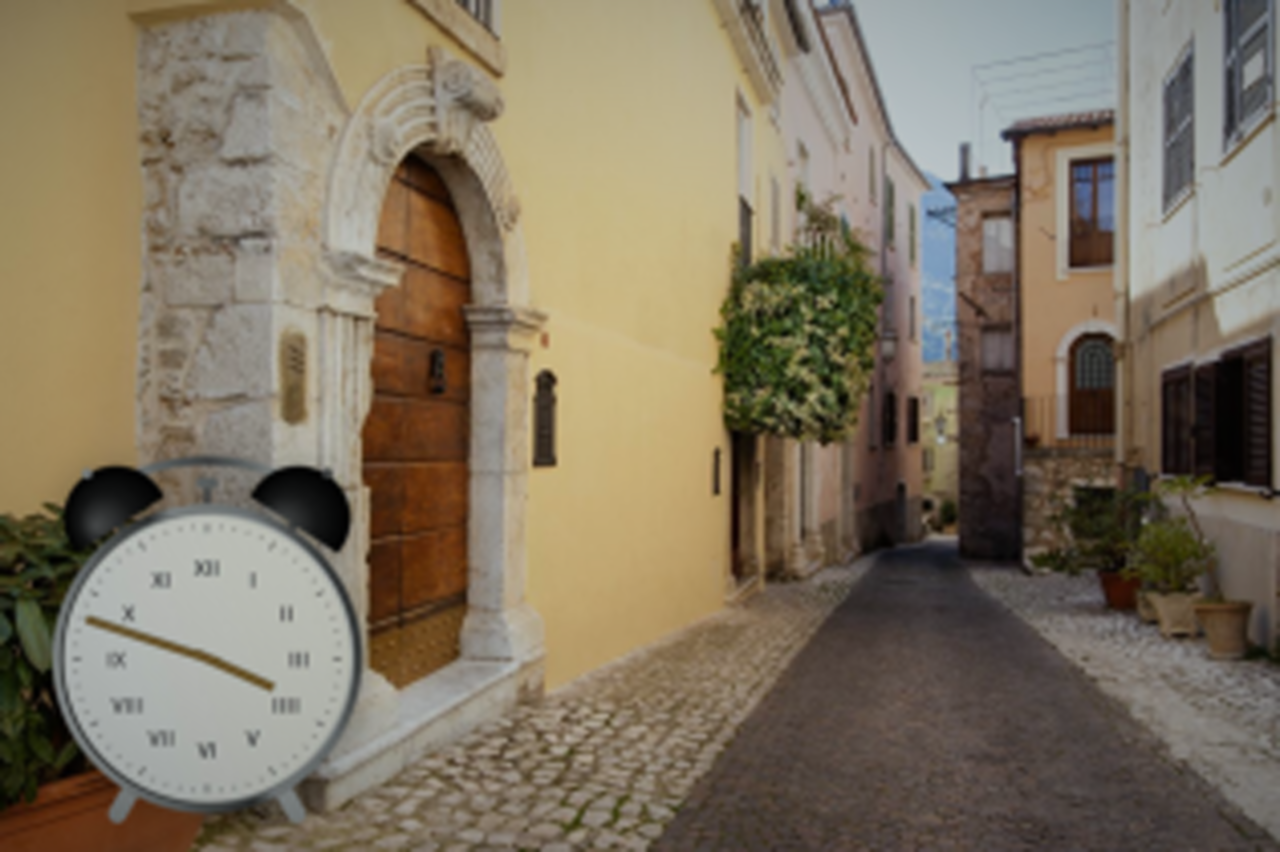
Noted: {"hour": 3, "minute": 48}
